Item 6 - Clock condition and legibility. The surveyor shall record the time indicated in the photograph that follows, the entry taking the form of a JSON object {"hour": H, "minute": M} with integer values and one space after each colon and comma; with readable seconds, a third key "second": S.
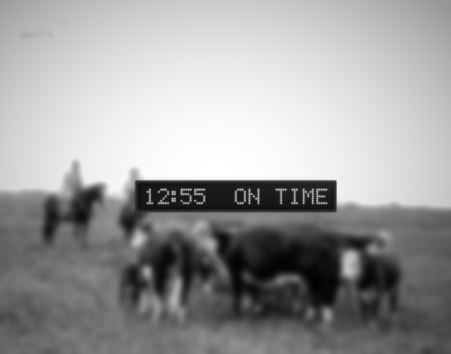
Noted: {"hour": 12, "minute": 55}
